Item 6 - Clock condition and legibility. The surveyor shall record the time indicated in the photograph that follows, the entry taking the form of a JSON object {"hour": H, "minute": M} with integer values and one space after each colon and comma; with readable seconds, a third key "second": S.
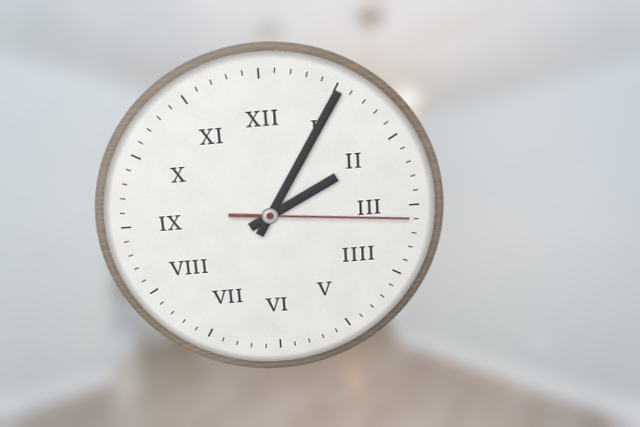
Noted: {"hour": 2, "minute": 5, "second": 16}
